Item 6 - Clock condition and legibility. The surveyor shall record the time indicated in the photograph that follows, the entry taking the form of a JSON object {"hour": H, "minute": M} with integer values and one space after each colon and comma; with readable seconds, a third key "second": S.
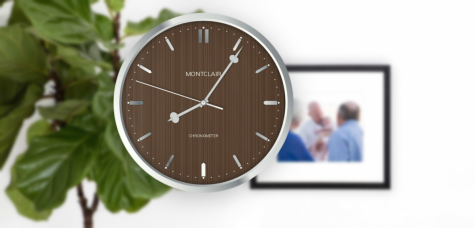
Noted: {"hour": 8, "minute": 5, "second": 48}
